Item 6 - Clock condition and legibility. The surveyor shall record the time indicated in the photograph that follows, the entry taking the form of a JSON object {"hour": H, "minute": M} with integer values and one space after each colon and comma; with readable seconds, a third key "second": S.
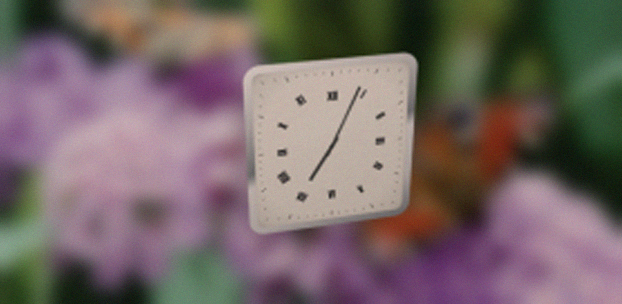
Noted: {"hour": 7, "minute": 4}
